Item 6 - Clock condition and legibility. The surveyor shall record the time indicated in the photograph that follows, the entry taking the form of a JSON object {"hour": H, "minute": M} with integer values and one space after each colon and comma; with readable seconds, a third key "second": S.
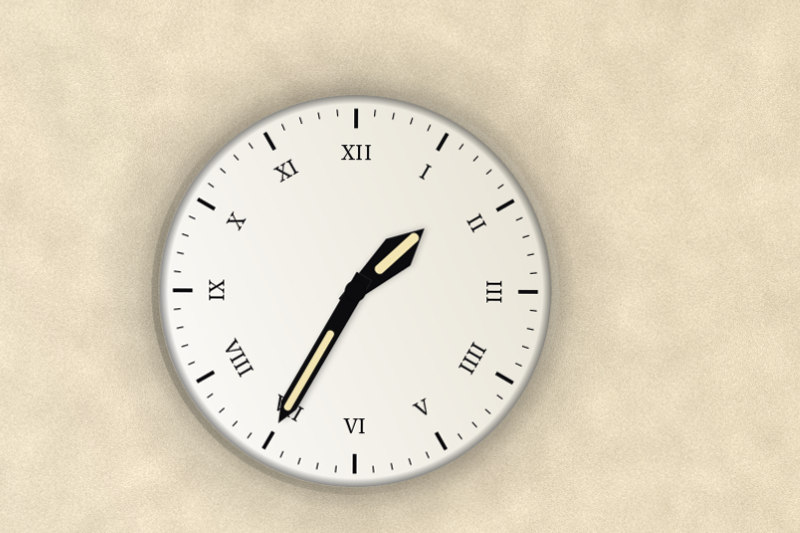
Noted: {"hour": 1, "minute": 35}
